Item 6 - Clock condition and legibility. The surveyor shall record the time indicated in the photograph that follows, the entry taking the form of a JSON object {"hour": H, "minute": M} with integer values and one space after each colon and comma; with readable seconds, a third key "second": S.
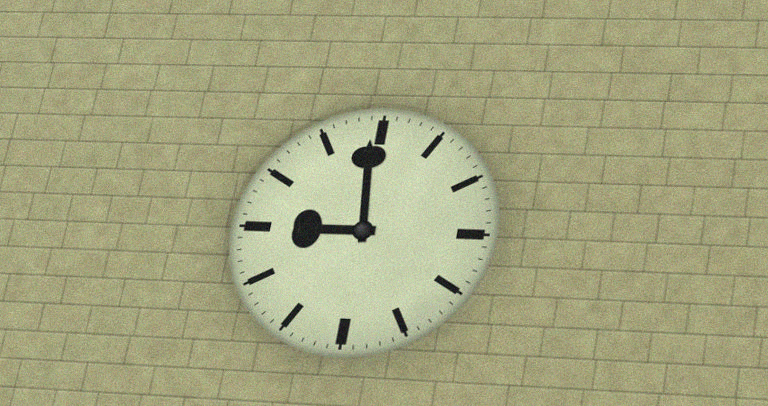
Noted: {"hour": 8, "minute": 59}
